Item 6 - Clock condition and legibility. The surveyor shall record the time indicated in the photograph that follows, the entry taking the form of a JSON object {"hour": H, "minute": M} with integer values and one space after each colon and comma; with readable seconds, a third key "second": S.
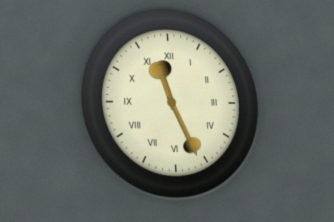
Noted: {"hour": 11, "minute": 26}
